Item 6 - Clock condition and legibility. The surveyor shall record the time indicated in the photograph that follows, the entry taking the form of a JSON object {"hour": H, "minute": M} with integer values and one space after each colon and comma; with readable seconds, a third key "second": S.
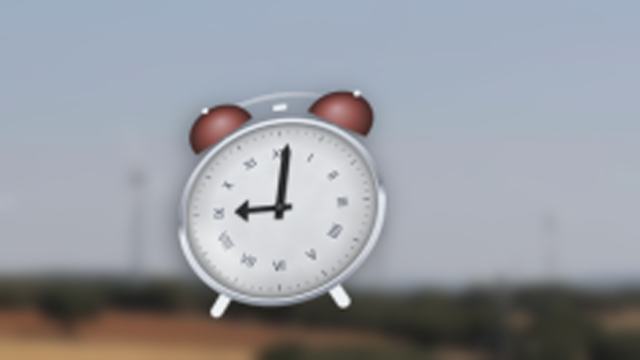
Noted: {"hour": 9, "minute": 1}
